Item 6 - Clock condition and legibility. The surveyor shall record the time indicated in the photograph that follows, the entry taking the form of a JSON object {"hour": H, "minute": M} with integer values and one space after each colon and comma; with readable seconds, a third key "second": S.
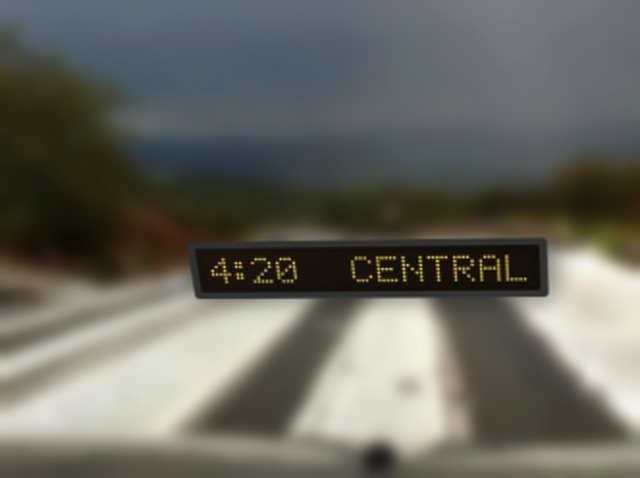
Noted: {"hour": 4, "minute": 20}
